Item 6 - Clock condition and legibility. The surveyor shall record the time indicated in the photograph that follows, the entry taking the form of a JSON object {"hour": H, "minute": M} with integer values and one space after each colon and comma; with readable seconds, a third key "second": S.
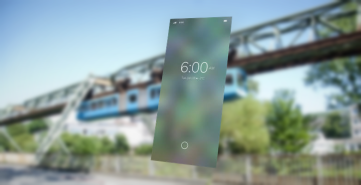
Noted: {"hour": 6, "minute": 0}
